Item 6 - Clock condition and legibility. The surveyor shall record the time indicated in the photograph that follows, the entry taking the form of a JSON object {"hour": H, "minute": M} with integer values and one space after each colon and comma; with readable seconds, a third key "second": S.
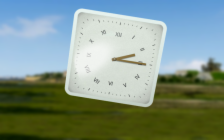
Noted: {"hour": 2, "minute": 15}
